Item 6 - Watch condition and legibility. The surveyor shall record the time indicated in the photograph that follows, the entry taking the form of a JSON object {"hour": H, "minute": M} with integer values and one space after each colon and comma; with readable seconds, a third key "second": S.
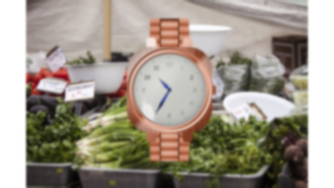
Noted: {"hour": 10, "minute": 35}
